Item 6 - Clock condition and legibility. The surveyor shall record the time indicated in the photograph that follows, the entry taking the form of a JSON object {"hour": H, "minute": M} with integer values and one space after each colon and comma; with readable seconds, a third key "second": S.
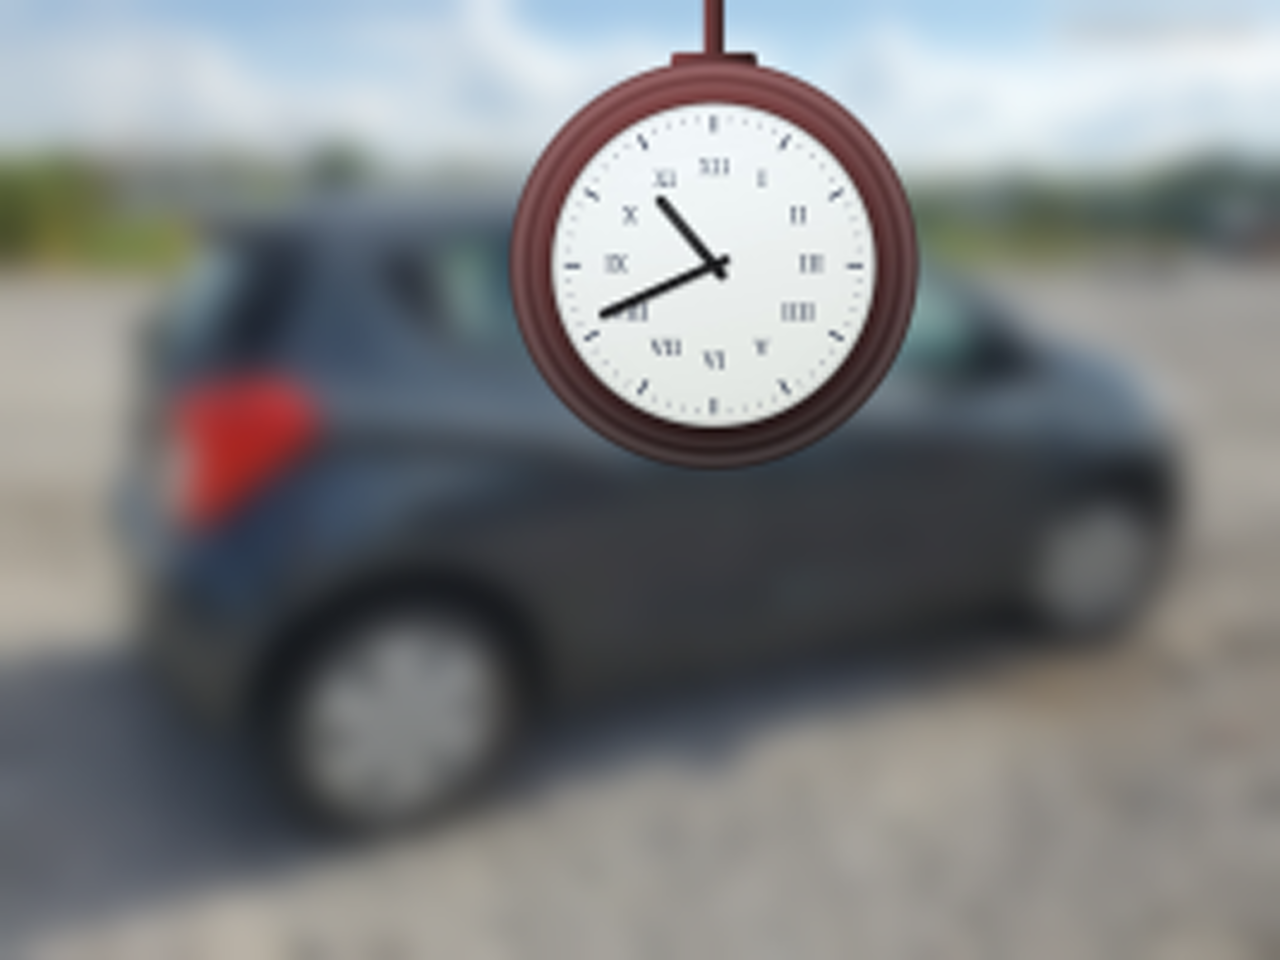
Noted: {"hour": 10, "minute": 41}
